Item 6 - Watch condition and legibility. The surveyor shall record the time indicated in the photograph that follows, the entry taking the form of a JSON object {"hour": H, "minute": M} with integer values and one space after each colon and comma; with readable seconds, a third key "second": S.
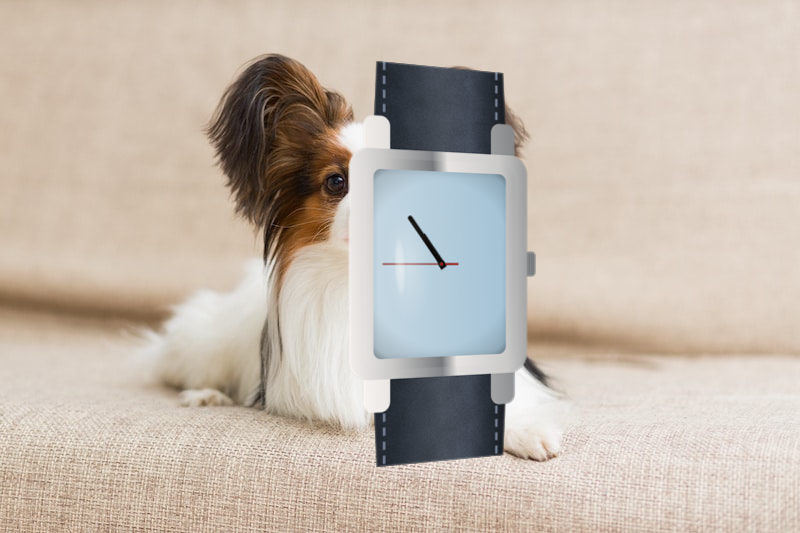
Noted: {"hour": 10, "minute": 53, "second": 45}
